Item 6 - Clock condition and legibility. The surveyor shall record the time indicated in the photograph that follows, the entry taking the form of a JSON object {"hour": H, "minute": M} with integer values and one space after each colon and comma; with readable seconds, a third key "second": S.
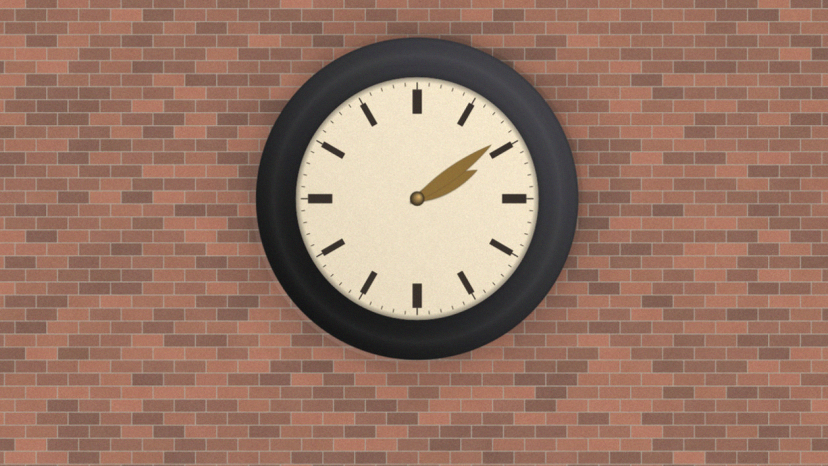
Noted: {"hour": 2, "minute": 9}
